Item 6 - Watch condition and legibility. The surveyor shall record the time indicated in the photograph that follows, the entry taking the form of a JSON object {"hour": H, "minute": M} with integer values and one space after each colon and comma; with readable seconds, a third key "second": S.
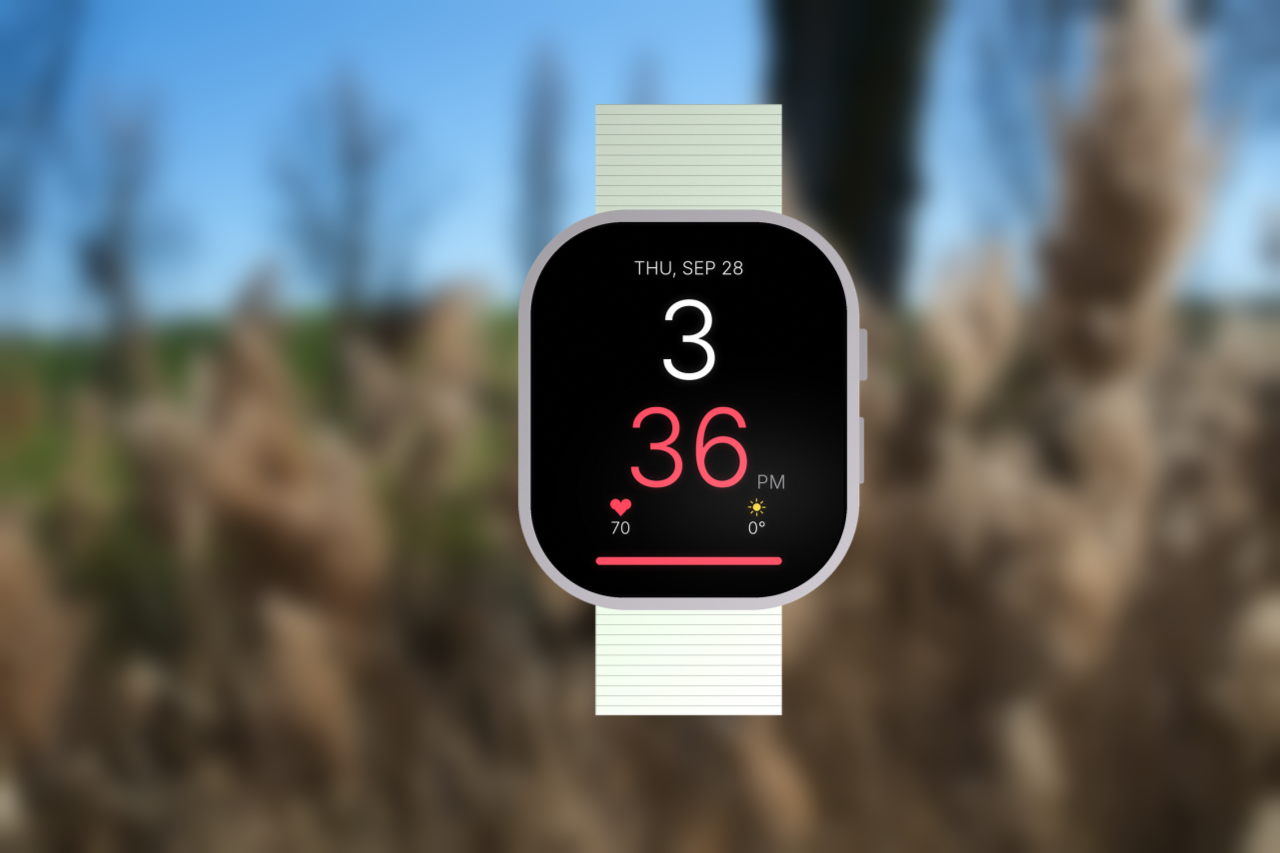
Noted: {"hour": 3, "minute": 36}
